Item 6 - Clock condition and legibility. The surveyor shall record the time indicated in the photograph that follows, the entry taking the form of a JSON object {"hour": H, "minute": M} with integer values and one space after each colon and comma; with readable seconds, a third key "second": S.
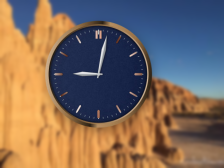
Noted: {"hour": 9, "minute": 2}
